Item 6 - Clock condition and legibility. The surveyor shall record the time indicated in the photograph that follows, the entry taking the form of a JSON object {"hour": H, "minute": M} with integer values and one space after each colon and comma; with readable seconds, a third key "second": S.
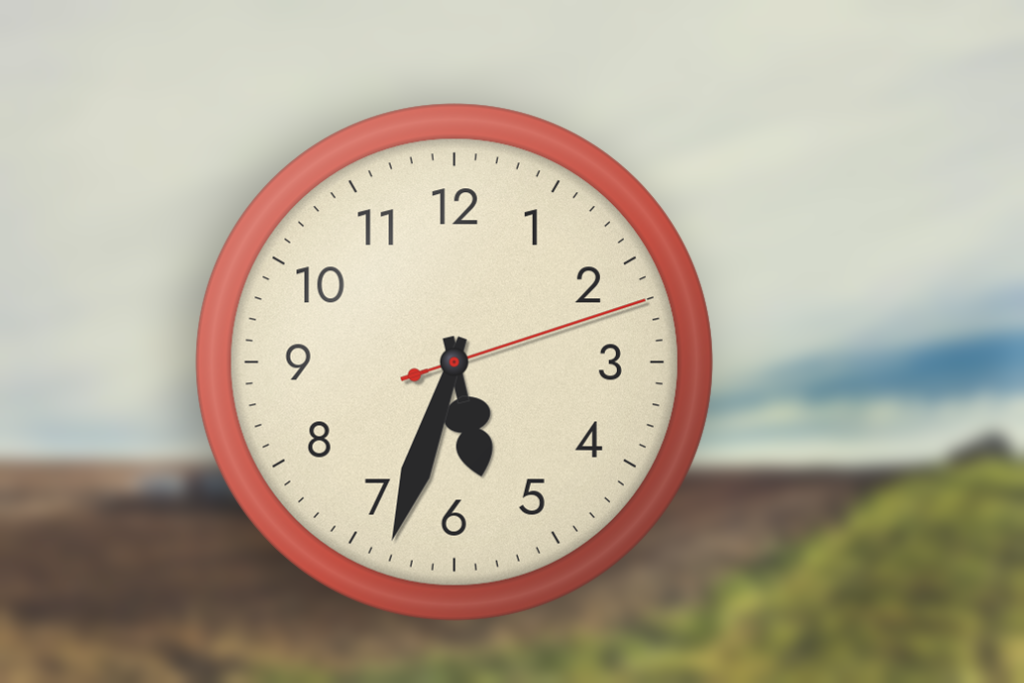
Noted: {"hour": 5, "minute": 33, "second": 12}
